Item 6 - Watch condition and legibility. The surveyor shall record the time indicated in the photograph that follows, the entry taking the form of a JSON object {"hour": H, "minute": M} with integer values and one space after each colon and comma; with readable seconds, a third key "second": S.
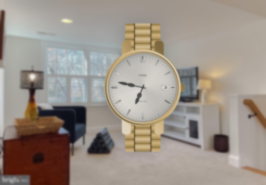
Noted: {"hour": 6, "minute": 47}
